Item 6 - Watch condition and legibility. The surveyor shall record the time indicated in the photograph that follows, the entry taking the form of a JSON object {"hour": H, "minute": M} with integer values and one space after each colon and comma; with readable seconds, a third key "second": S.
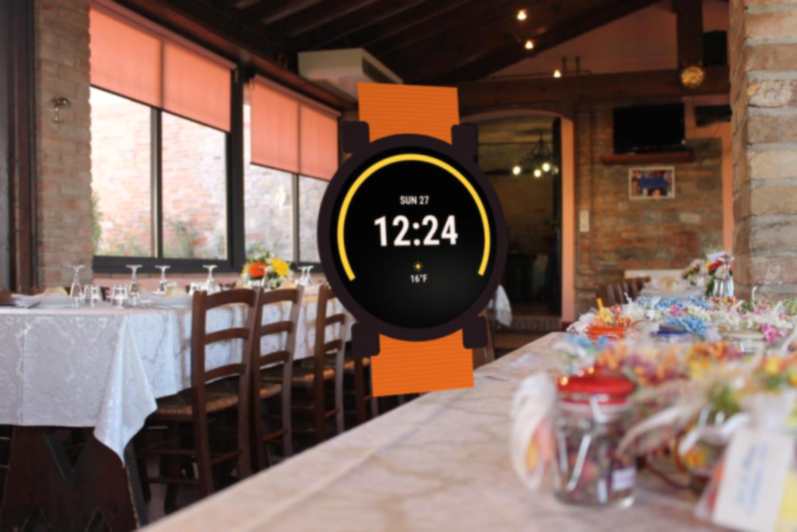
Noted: {"hour": 12, "minute": 24}
